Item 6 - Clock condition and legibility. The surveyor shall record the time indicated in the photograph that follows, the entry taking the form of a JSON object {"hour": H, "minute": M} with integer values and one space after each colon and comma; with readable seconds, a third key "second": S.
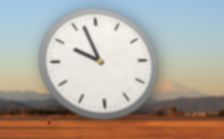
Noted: {"hour": 9, "minute": 57}
